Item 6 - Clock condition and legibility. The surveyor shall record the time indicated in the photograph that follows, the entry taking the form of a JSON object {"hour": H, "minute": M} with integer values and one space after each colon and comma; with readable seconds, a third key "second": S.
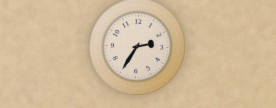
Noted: {"hour": 2, "minute": 35}
